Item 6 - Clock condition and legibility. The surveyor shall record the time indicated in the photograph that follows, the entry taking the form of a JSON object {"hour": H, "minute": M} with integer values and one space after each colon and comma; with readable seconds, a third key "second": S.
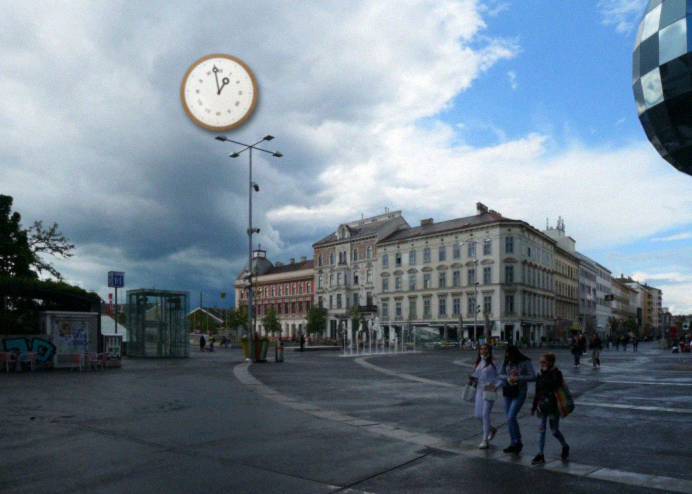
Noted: {"hour": 12, "minute": 58}
